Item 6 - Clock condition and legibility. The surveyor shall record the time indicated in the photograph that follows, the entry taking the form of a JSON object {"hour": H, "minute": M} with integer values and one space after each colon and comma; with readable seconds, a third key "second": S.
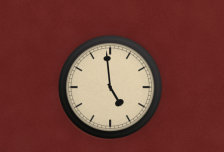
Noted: {"hour": 4, "minute": 59}
